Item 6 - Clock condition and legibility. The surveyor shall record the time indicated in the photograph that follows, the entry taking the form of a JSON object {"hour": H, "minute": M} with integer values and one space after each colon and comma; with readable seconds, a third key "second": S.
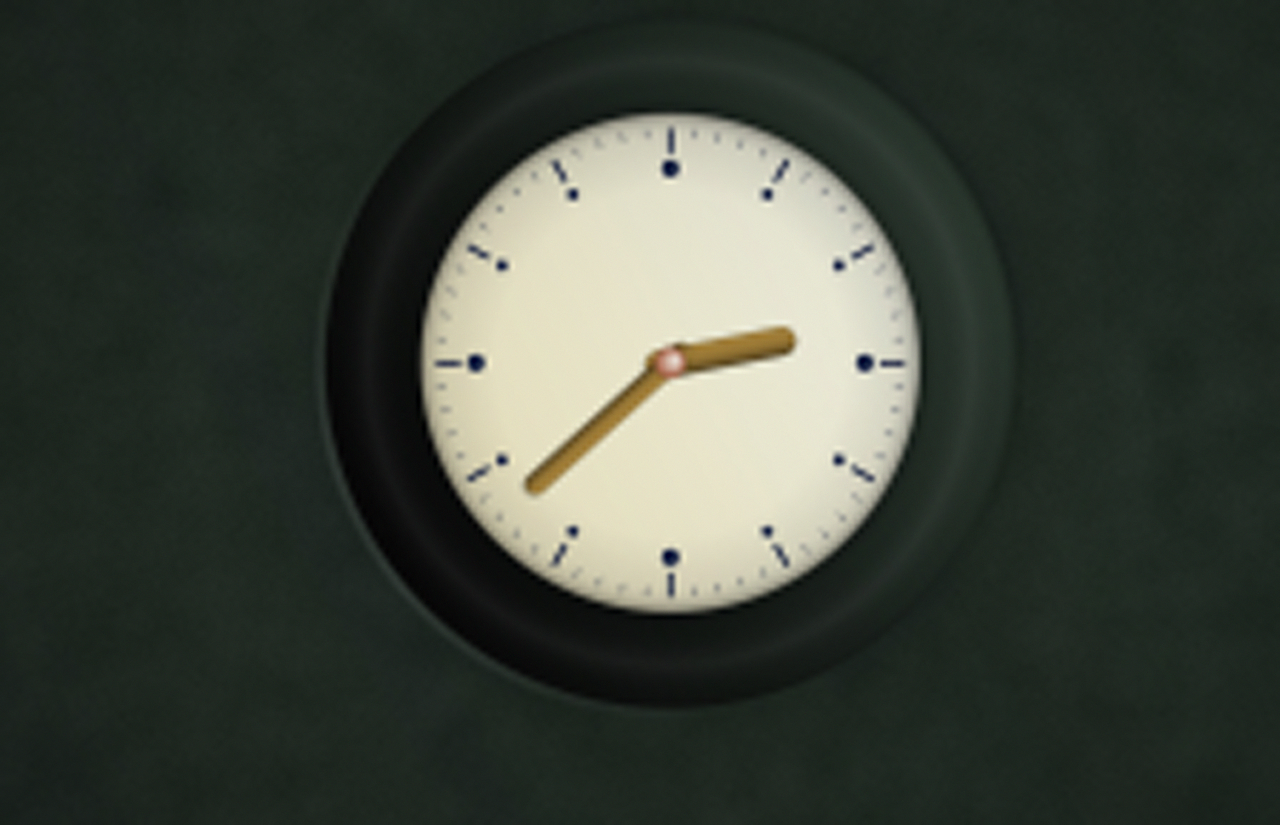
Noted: {"hour": 2, "minute": 38}
